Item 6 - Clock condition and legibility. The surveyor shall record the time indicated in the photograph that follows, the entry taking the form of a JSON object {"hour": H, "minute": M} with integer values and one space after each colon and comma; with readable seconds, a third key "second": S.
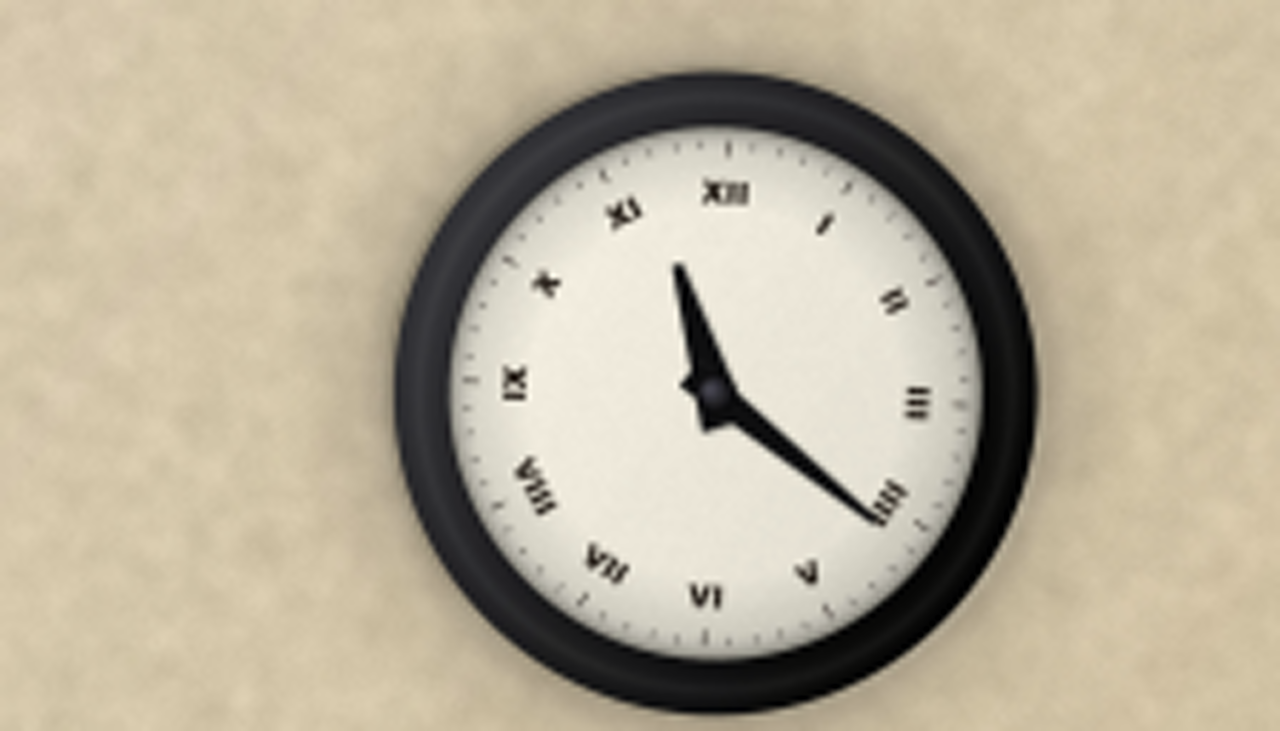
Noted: {"hour": 11, "minute": 21}
